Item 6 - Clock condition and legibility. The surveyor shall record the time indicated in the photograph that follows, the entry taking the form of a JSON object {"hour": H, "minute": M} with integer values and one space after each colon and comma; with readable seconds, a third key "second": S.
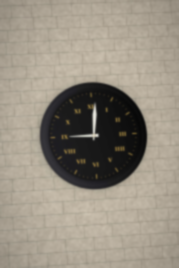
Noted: {"hour": 9, "minute": 1}
